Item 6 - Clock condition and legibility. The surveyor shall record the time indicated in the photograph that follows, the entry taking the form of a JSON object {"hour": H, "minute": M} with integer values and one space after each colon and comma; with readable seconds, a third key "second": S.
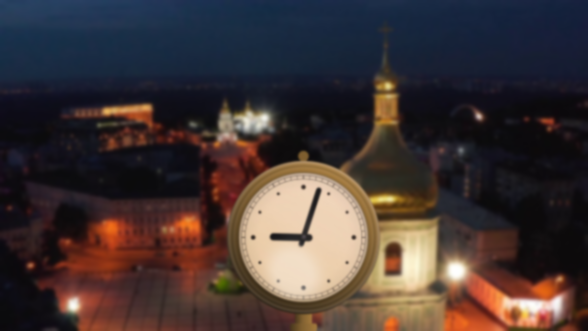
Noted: {"hour": 9, "minute": 3}
